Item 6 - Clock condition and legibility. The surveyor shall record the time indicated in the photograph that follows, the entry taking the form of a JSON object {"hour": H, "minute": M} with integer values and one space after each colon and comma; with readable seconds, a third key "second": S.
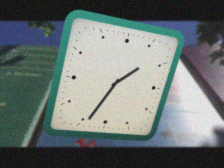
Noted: {"hour": 1, "minute": 34}
